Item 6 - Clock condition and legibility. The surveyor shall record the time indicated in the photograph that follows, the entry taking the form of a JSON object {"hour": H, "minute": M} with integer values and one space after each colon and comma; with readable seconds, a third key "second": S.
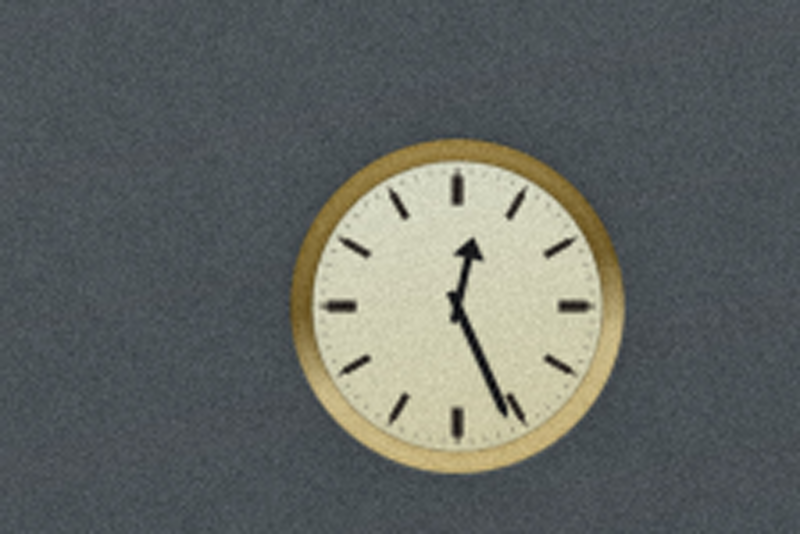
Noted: {"hour": 12, "minute": 26}
